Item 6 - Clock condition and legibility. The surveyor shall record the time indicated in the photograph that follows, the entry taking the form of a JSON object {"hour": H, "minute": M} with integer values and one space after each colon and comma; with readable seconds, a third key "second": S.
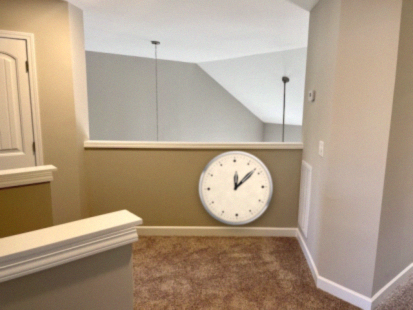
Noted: {"hour": 12, "minute": 8}
